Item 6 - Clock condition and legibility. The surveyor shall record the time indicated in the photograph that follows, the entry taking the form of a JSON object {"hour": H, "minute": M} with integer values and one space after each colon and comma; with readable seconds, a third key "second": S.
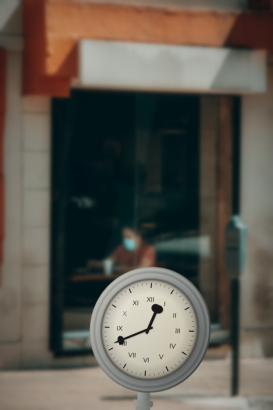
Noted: {"hour": 12, "minute": 41}
